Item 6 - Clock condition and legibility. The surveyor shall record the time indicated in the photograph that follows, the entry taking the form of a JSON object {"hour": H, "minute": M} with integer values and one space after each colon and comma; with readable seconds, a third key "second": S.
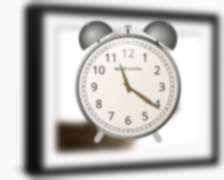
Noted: {"hour": 11, "minute": 21}
